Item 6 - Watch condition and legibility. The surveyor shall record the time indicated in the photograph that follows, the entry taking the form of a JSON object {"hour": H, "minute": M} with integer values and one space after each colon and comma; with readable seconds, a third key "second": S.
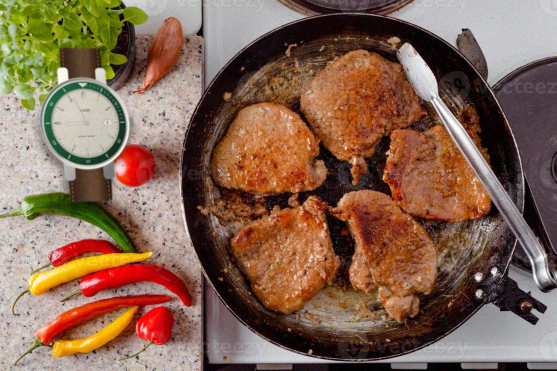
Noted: {"hour": 8, "minute": 56}
